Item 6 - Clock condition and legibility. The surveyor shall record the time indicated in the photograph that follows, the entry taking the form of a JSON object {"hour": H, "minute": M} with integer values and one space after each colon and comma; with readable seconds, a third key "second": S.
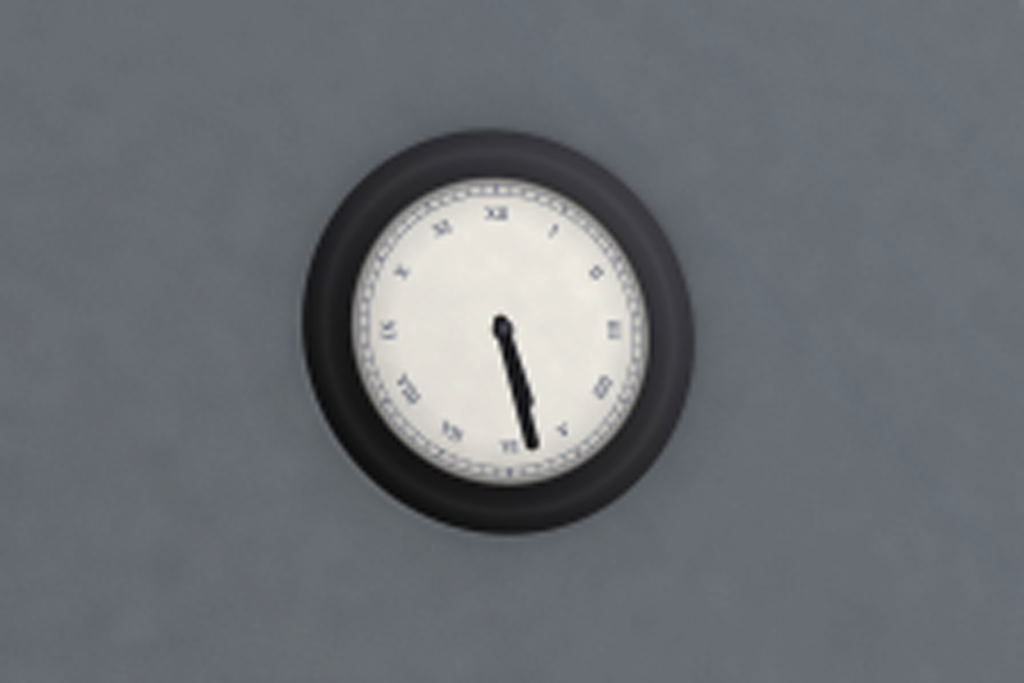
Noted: {"hour": 5, "minute": 28}
